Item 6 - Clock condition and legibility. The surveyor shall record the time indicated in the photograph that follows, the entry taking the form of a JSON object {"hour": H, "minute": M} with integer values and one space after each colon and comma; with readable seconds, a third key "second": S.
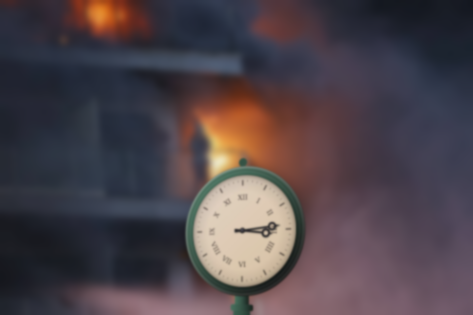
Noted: {"hour": 3, "minute": 14}
